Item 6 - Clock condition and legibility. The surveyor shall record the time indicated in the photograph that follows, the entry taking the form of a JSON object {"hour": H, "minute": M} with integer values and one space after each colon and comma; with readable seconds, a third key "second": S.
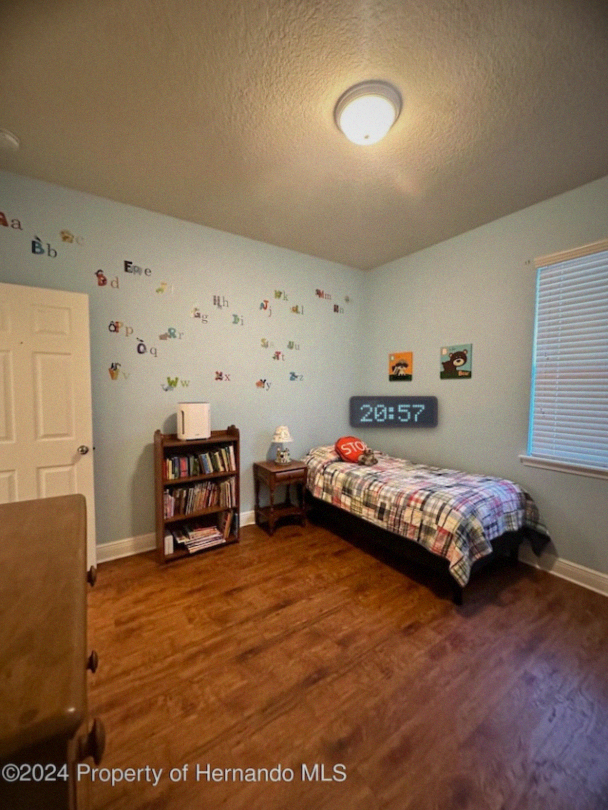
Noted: {"hour": 20, "minute": 57}
